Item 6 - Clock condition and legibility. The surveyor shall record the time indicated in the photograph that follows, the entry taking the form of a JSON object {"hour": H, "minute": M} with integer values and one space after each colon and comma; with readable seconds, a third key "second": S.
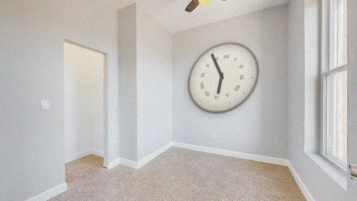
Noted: {"hour": 5, "minute": 54}
